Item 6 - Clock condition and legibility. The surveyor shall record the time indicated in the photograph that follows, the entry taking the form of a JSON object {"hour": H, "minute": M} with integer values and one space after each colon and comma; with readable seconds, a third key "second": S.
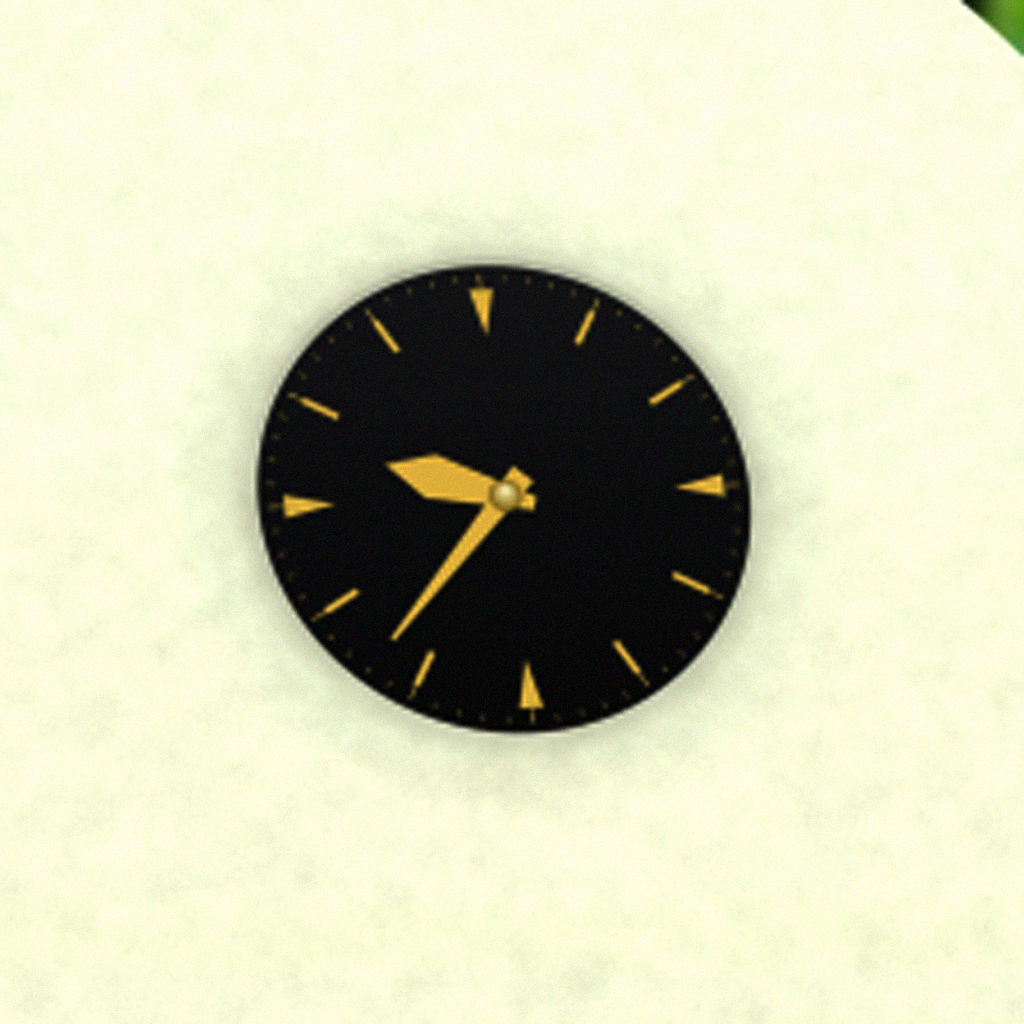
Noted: {"hour": 9, "minute": 37}
